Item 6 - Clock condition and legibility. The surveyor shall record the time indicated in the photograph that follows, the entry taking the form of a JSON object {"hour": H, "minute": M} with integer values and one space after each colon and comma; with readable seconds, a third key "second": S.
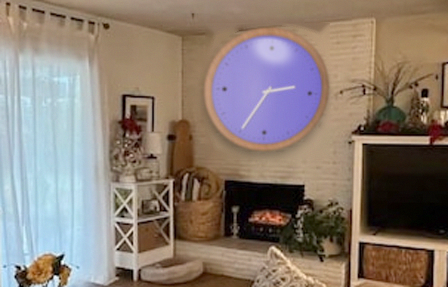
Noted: {"hour": 2, "minute": 35}
